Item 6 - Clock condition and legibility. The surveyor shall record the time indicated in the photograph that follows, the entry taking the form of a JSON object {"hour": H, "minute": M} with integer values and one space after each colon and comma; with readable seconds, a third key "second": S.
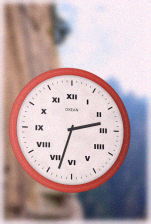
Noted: {"hour": 2, "minute": 33}
